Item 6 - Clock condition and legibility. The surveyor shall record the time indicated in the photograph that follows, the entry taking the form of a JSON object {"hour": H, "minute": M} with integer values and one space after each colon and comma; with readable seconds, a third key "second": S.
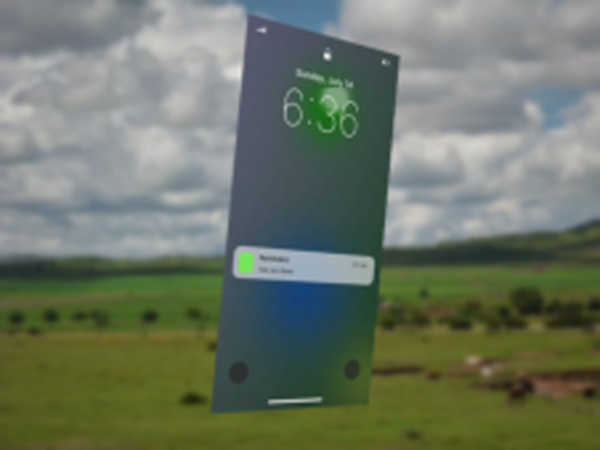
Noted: {"hour": 6, "minute": 36}
